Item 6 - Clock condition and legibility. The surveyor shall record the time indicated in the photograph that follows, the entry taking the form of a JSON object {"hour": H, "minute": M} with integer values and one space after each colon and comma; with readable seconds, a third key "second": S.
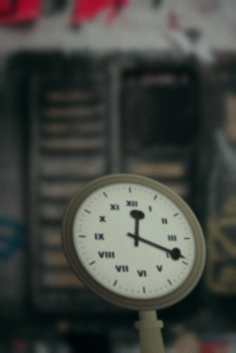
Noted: {"hour": 12, "minute": 19}
